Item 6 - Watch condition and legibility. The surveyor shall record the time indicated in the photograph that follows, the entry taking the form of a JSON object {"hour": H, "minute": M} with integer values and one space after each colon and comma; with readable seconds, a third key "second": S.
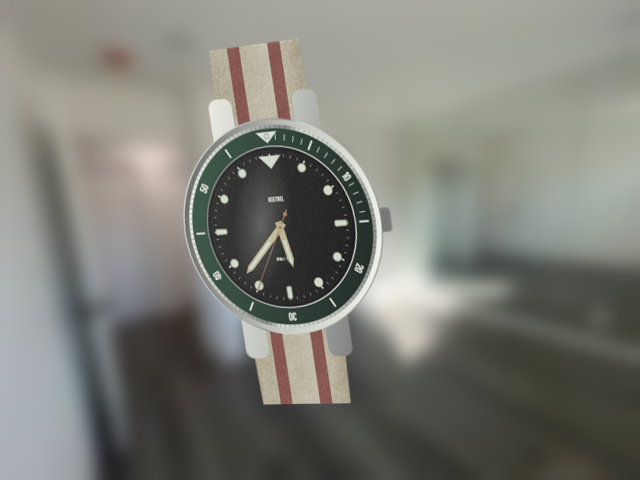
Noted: {"hour": 5, "minute": 37, "second": 35}
